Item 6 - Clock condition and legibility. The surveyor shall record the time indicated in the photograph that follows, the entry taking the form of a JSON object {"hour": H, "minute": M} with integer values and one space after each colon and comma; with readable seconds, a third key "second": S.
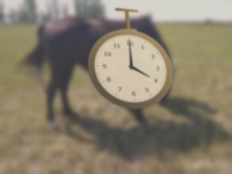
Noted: {"hour": 4, "minute": 0}
